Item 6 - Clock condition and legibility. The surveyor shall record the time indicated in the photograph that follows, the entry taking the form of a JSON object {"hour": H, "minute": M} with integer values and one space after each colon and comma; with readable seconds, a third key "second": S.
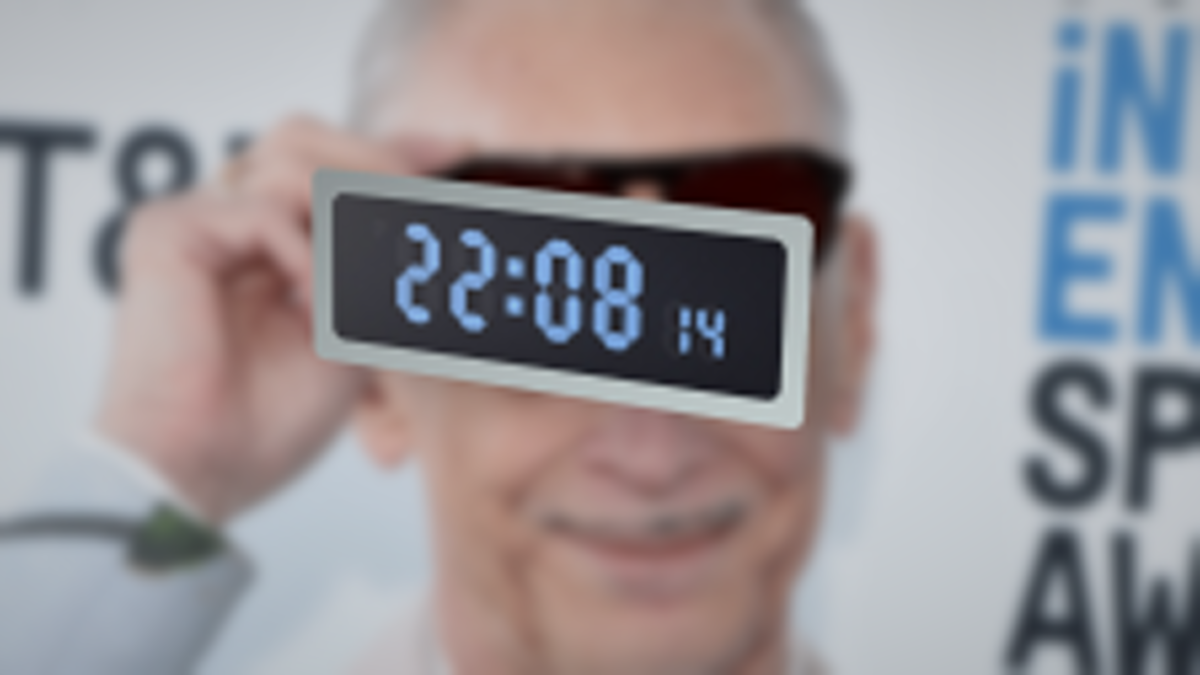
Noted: {"hour": 22, "minute": 8, "second": 14}
